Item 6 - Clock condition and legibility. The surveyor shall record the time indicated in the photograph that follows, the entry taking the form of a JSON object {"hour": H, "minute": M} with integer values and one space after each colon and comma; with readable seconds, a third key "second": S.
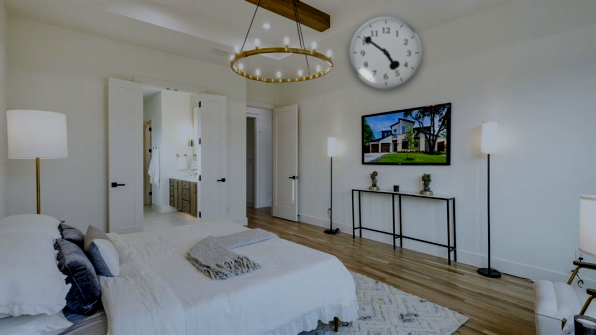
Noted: {"hour": 4, "minute": 51}
